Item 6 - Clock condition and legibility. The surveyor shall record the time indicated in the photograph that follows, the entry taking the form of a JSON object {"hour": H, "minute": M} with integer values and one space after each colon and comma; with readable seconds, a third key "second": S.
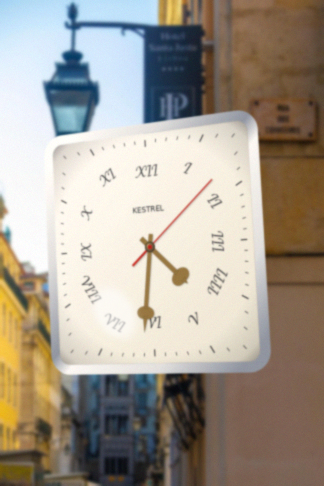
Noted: {"hour": 4, "minute": 31, "second": 8}
